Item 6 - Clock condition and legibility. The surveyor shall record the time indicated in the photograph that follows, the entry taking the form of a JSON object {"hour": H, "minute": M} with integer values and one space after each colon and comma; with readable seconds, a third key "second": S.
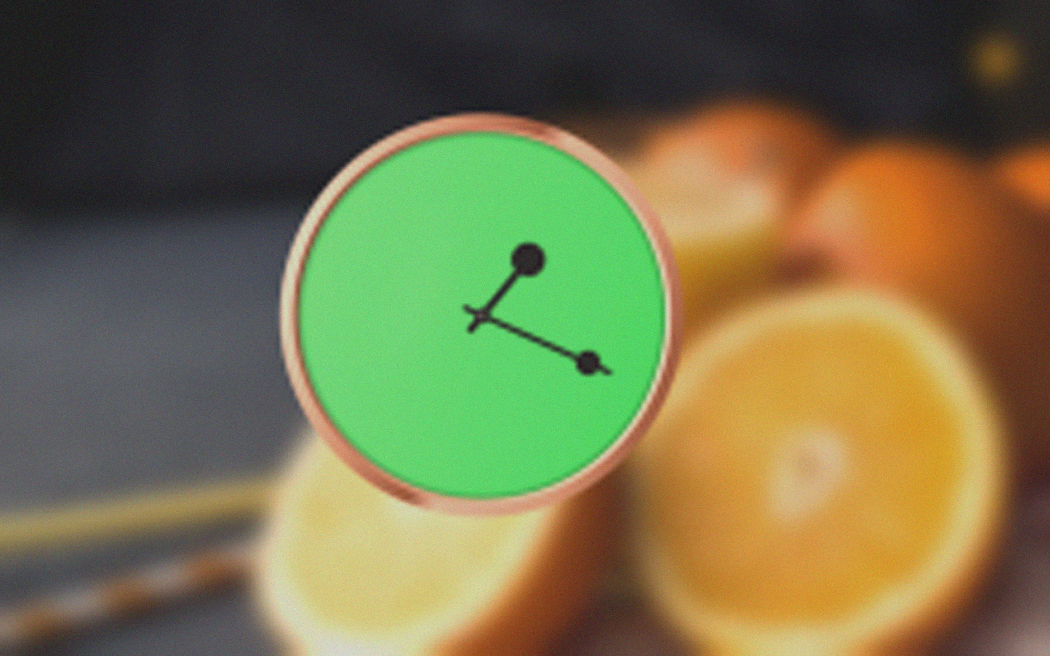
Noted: {"hour": 1, "minute": 19}
